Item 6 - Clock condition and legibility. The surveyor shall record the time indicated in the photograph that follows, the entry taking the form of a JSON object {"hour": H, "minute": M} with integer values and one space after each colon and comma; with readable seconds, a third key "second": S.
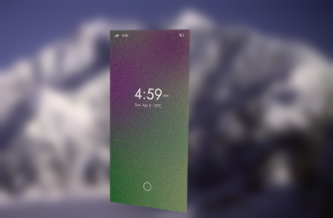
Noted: {"hour": 4, "minute": 59}
